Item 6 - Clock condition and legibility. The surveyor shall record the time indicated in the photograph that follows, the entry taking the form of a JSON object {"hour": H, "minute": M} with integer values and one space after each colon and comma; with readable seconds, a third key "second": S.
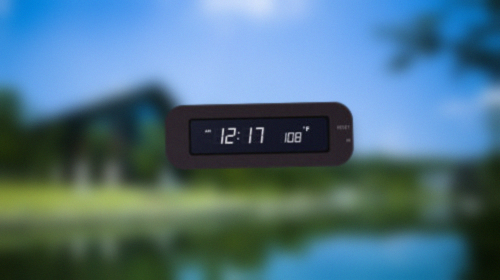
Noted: {"hour": 12, "minute": 17}
